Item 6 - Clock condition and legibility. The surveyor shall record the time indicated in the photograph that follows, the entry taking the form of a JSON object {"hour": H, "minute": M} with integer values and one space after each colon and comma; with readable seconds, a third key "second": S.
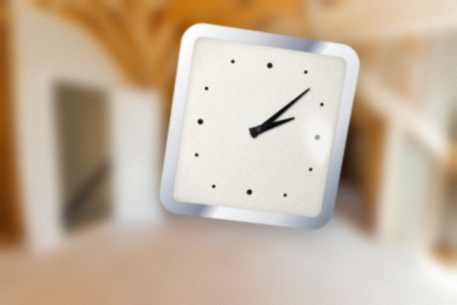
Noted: {"hour": 2, "minute": 7}
